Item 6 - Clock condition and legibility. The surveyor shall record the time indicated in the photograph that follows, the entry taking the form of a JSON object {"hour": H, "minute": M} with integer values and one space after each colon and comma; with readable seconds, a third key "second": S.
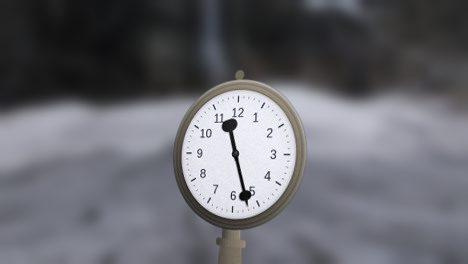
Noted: {"hour": 11, "minute": 27}
